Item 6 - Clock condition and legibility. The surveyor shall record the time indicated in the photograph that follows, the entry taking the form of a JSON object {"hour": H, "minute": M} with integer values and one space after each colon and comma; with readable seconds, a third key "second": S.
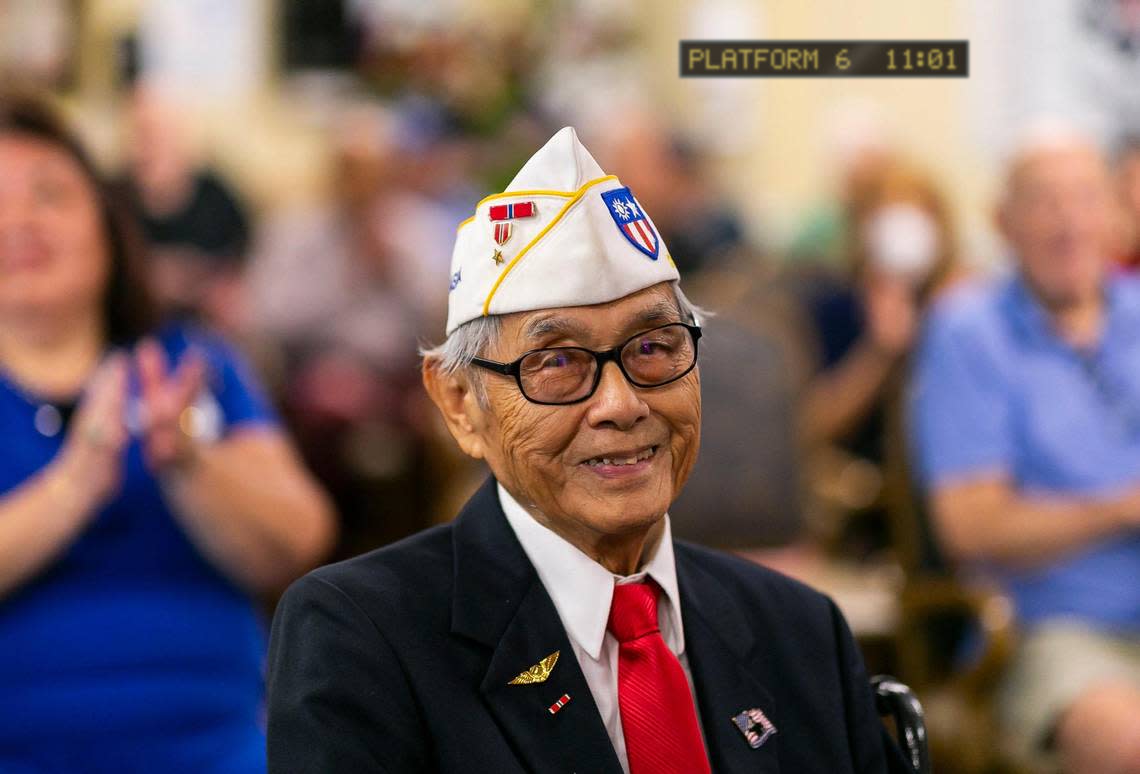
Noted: {"hour": 11, "minute": 1}
